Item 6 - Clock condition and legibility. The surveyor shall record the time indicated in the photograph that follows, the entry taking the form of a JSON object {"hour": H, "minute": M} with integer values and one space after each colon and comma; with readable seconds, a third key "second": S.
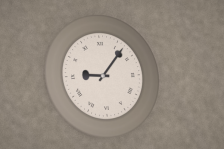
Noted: {"hour": 9, "minute": 7}
